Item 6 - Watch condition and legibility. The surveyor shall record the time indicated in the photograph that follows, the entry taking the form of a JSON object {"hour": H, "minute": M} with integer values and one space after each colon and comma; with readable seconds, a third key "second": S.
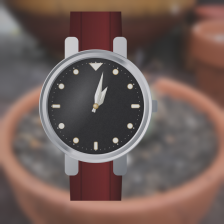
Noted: {"hour": 1, "minute": 2}
